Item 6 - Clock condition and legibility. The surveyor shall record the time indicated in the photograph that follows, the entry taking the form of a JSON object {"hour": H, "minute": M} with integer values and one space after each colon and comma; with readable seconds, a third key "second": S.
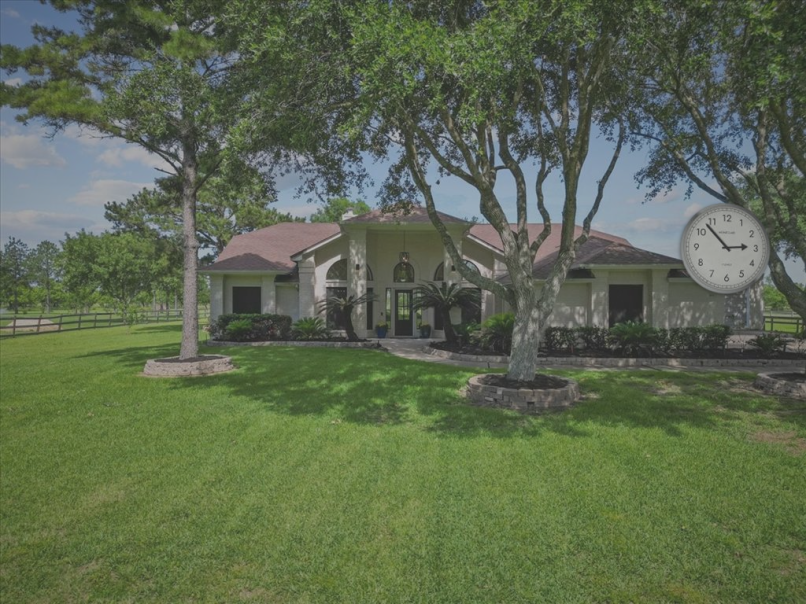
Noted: {"hour": 2, "minute": 53}
